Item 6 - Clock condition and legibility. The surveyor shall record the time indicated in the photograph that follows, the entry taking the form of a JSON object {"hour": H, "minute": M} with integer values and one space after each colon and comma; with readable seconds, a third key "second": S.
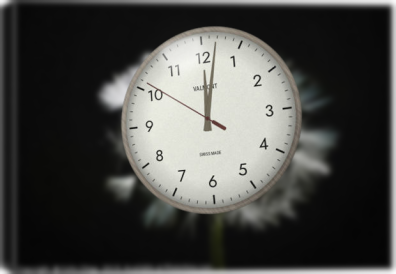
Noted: {"hour": 12, "minute": 1, "second": 51}
